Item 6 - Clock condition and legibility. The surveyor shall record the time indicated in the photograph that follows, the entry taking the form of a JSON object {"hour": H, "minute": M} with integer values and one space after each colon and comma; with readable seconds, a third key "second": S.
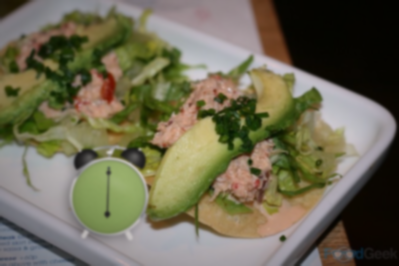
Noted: {"hour": 6, "minute": 0}
